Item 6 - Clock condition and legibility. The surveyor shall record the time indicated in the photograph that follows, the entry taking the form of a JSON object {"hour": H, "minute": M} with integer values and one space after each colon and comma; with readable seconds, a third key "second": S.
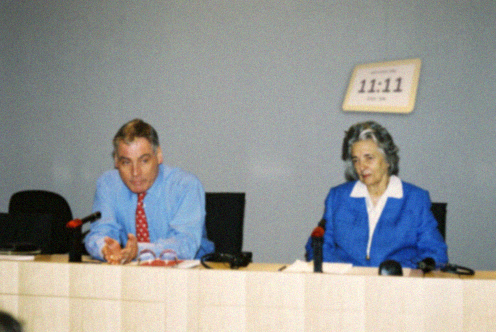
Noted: {"hour": 11, "minute": 11}
